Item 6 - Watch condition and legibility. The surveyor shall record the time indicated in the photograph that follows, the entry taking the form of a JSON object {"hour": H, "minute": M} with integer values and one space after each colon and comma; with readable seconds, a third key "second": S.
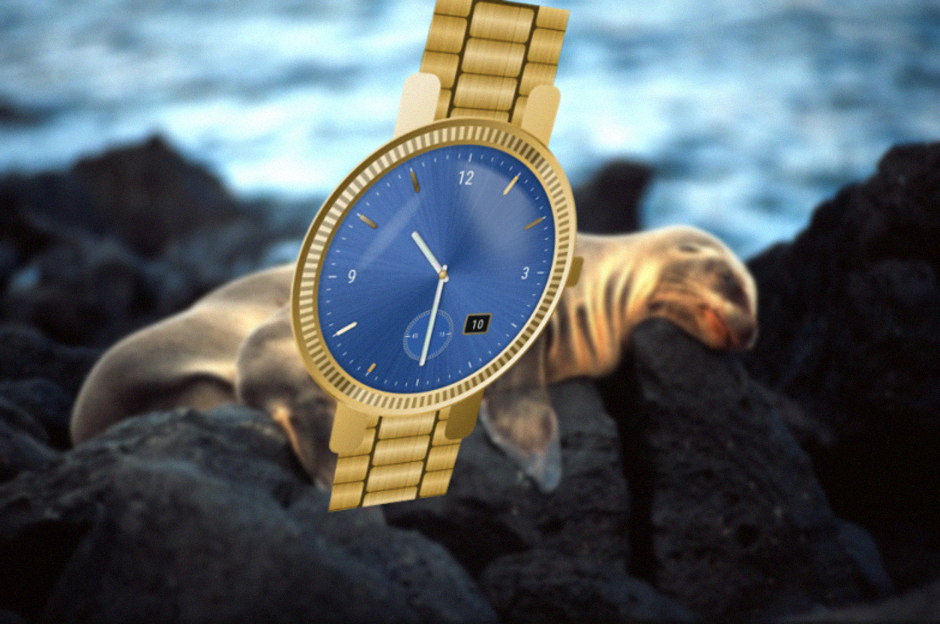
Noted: {"hour": 10, "minute": 30}
